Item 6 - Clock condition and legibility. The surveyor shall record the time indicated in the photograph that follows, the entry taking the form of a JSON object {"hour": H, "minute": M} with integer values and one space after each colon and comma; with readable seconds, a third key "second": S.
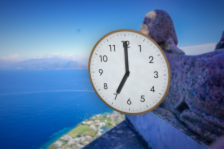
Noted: {"hour": 7, "minute": 0}
